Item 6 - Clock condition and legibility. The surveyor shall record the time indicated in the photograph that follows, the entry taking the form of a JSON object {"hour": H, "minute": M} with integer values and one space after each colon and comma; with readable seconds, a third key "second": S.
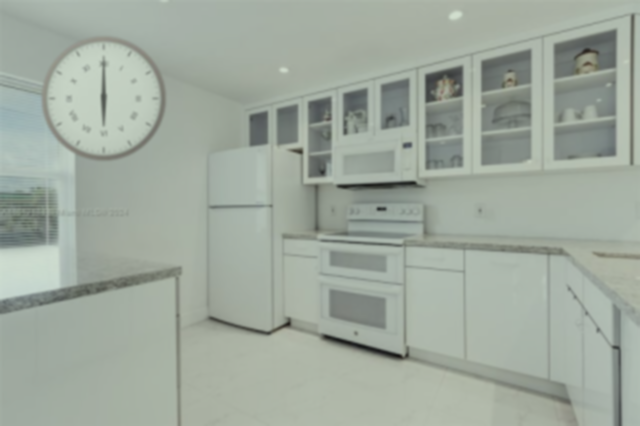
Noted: {"hour": 6, "minute": 0}
